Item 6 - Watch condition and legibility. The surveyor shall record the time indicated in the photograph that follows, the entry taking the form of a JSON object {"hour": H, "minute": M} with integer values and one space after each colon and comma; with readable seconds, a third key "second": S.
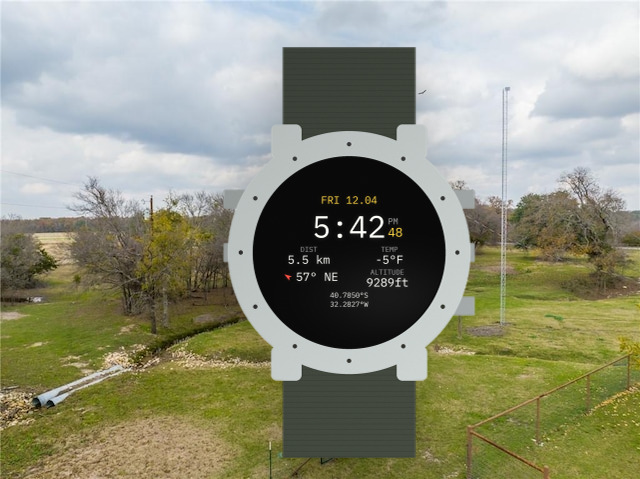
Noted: {"hour": 5, "minute": 42, "second": 48}
